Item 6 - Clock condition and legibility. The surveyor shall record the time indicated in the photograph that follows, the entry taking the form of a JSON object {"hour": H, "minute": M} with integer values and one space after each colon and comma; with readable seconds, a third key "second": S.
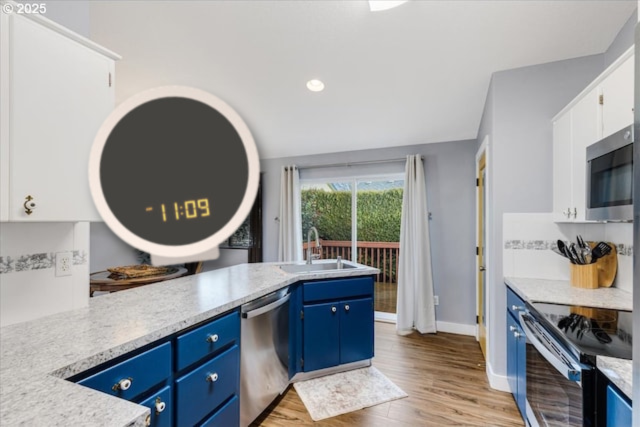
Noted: {"hour": 11, "minute": 9}
